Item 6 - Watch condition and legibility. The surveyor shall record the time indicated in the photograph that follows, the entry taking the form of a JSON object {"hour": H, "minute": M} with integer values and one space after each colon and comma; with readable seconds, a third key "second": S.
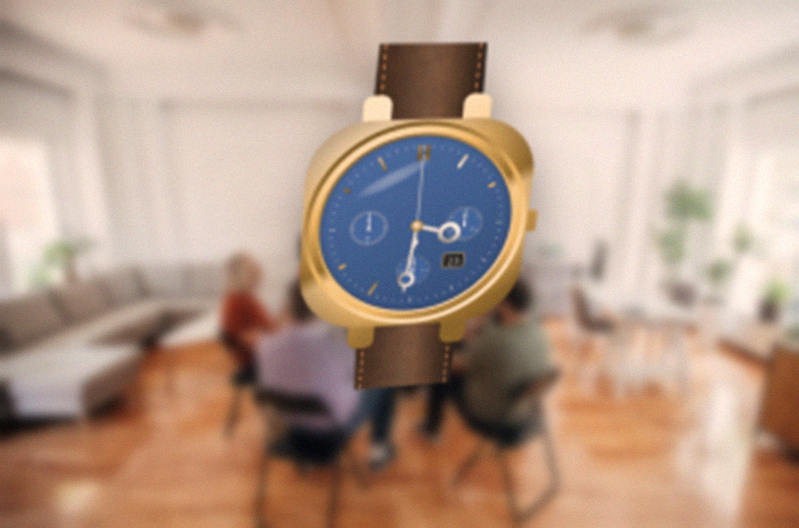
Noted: {"hour": 3, "minute": 31}
